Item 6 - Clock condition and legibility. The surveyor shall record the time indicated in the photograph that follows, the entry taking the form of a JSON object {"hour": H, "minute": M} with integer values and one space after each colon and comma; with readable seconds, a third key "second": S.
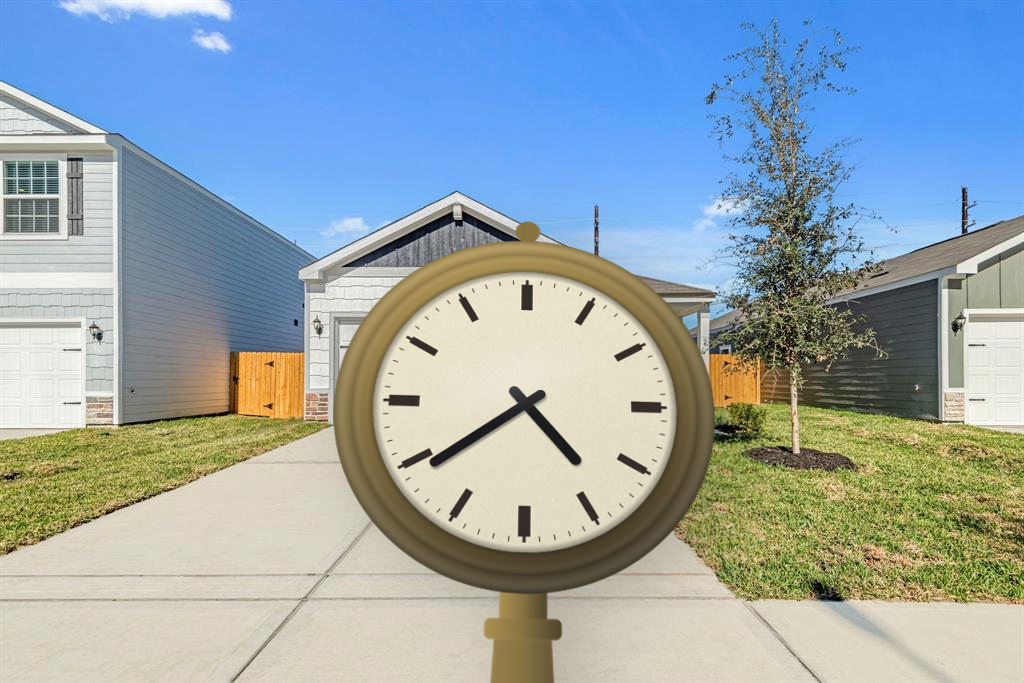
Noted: {"hour": 4, "minute": 39}
